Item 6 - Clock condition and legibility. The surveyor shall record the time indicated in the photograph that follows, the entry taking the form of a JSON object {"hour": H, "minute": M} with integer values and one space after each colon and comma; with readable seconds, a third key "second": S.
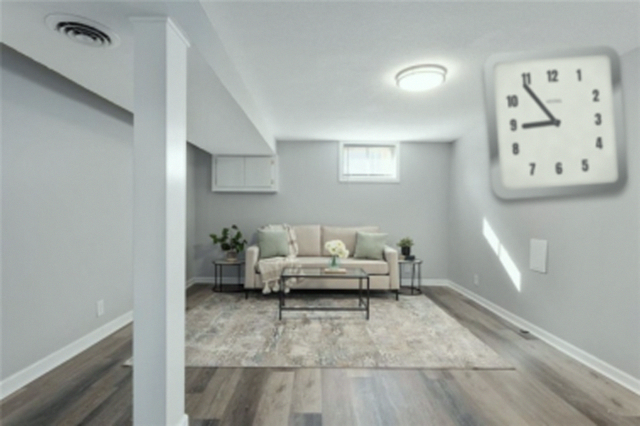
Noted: {"hour": 8, "minute": 54}
